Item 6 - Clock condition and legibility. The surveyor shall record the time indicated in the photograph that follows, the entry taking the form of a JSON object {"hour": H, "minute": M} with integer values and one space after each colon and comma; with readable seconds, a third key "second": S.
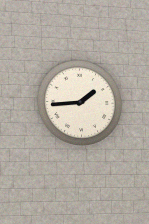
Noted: {"hour": 1, "minute": 44}
